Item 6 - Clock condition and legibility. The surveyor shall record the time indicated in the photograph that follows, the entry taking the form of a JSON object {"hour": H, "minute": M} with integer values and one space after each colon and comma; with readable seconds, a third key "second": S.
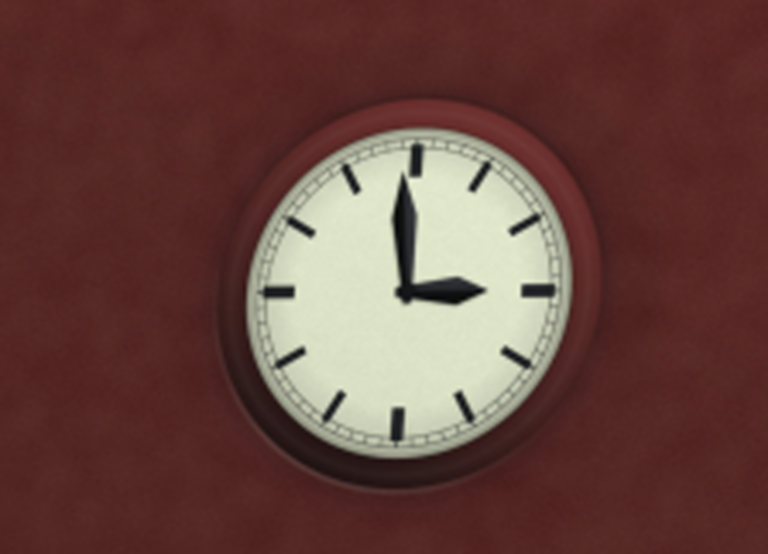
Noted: {"hour": 2, "minute": 59}
